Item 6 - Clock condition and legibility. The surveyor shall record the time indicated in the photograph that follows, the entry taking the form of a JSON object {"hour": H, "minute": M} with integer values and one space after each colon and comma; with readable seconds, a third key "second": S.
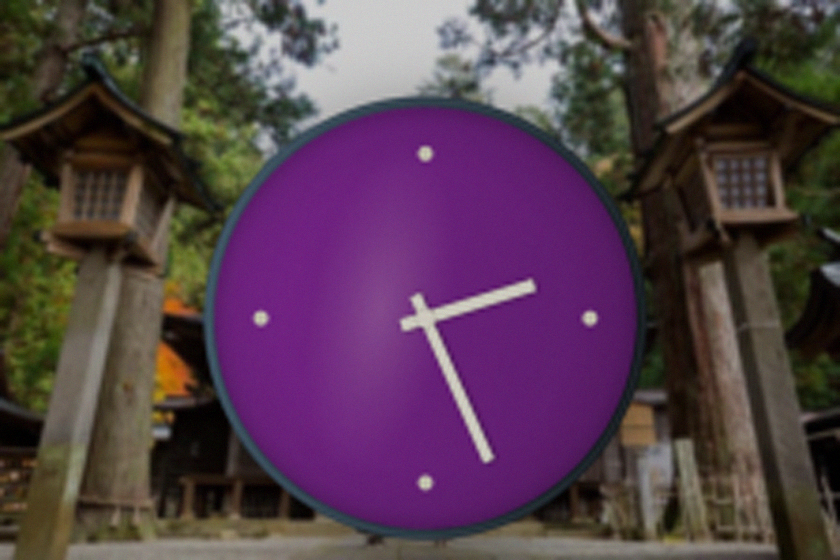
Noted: {"hour": 2, "minute": 26}
